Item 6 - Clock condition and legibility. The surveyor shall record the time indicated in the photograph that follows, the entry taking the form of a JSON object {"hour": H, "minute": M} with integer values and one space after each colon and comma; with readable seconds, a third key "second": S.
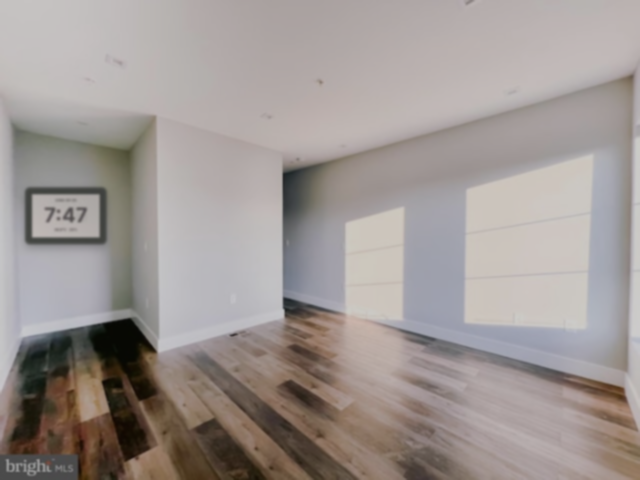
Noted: {"hour": 7, "minute": 47}
